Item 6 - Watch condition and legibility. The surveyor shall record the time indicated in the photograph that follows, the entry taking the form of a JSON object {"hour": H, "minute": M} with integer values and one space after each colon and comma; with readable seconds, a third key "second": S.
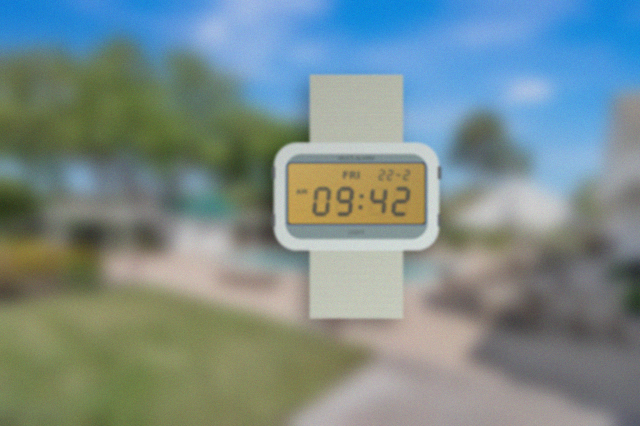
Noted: {"hour": 9, "minute": 42}
